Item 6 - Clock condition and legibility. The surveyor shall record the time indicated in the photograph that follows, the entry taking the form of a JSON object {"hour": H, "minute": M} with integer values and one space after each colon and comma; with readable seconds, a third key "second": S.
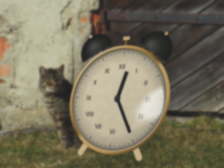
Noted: {"hour": 12, "minute": 25}
